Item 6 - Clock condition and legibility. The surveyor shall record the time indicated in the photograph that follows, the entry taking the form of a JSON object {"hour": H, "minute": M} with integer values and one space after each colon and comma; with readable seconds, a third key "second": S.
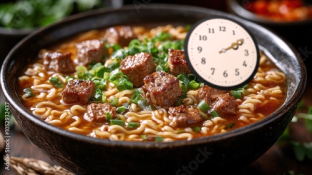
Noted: {"hour": 2, "minute": 10}
